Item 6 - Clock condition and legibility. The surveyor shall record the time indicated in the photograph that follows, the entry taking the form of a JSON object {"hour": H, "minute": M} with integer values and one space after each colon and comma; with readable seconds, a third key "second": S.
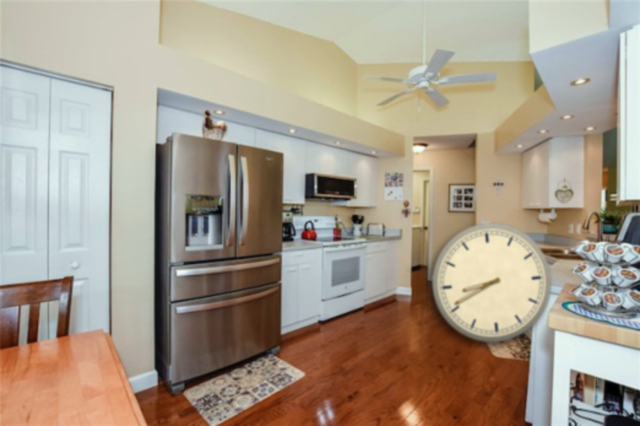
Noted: {"hour": 8, "minute": 41}
